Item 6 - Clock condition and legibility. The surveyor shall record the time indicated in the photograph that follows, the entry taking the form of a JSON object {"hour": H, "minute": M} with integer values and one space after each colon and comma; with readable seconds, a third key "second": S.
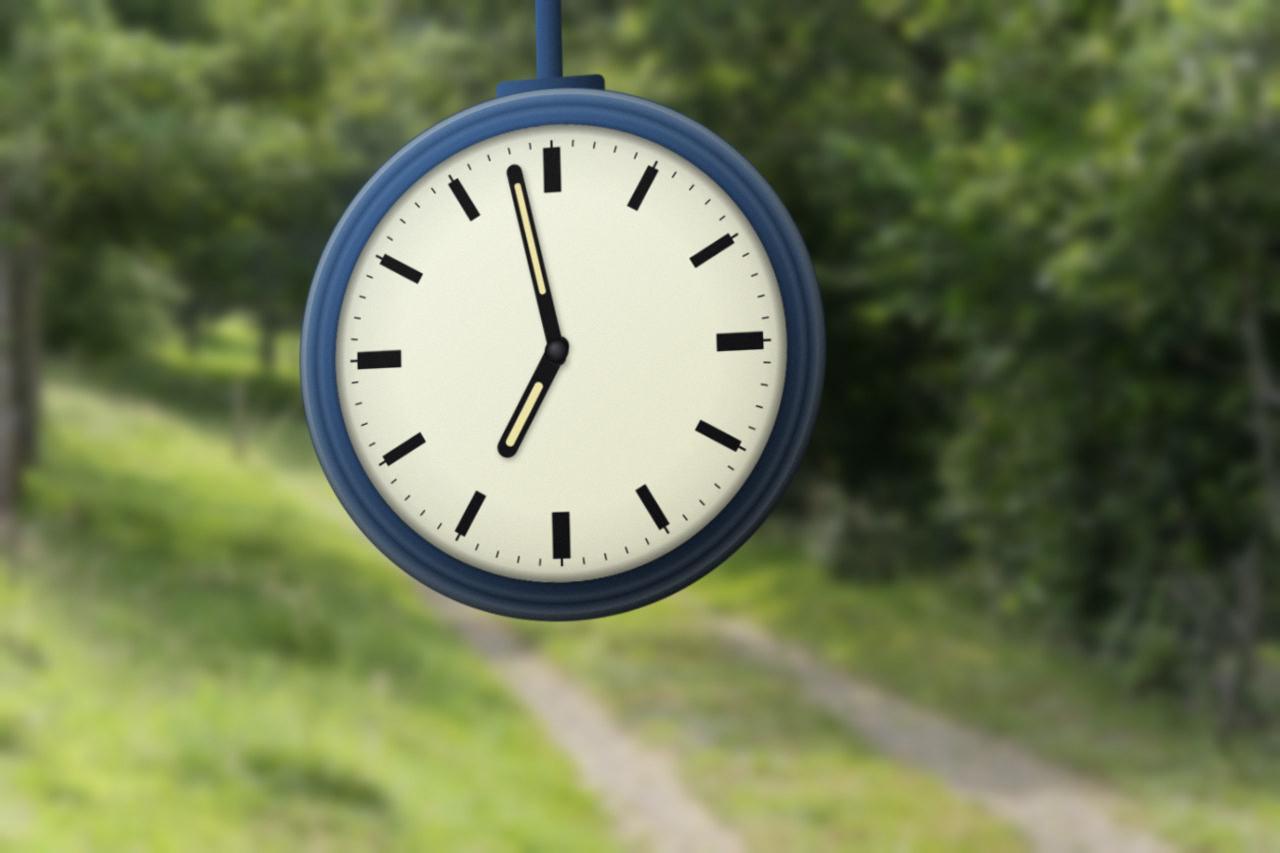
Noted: {"hour": 6, "minute": 58}
